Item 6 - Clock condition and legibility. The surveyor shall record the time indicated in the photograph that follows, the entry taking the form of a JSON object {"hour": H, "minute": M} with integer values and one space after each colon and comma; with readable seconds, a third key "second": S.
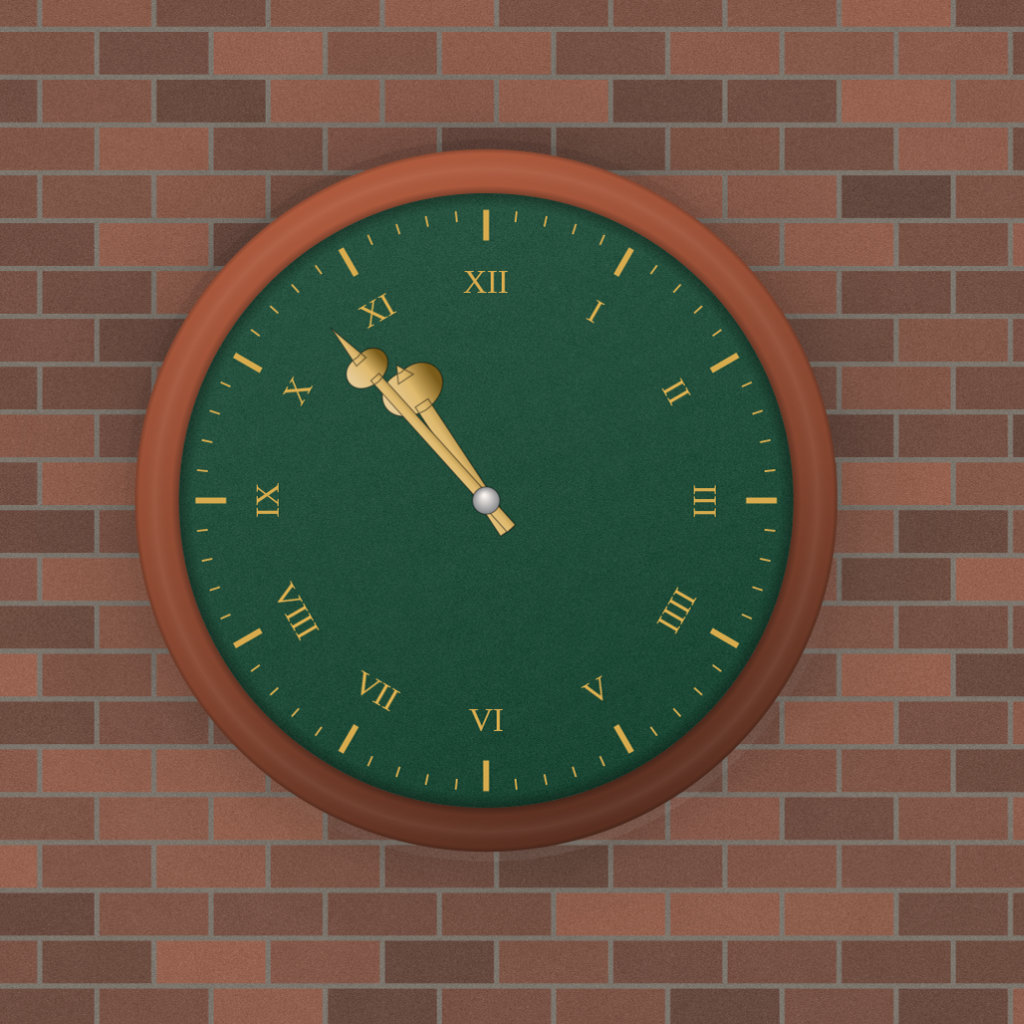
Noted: {"hour": 10, "minute": 53}
